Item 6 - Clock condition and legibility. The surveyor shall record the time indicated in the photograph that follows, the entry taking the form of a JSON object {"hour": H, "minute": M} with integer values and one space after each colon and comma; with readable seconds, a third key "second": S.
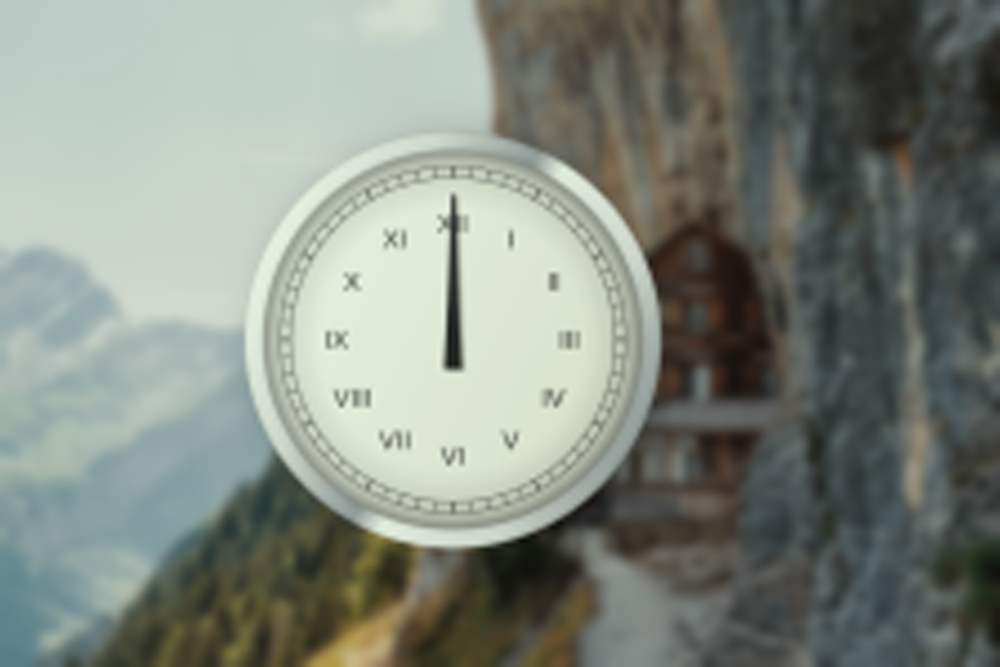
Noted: {"hour": 12, "minute": 0}
